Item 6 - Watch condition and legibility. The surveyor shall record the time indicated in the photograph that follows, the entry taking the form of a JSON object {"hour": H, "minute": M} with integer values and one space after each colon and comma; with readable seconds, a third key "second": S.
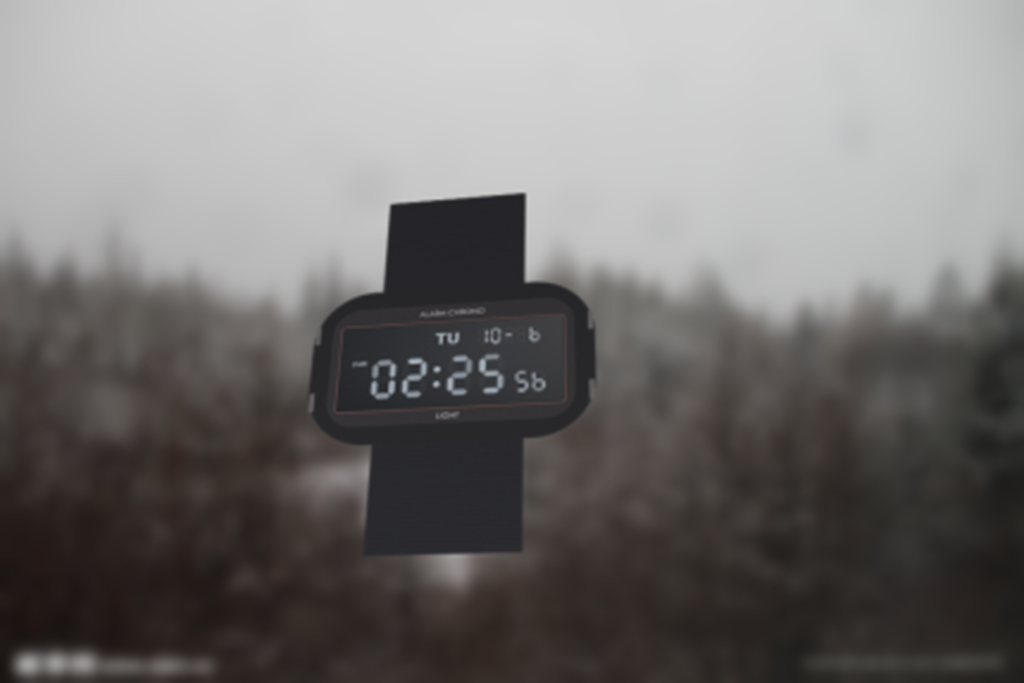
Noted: {"hour": 2, "minute": 25, "second": 56}
